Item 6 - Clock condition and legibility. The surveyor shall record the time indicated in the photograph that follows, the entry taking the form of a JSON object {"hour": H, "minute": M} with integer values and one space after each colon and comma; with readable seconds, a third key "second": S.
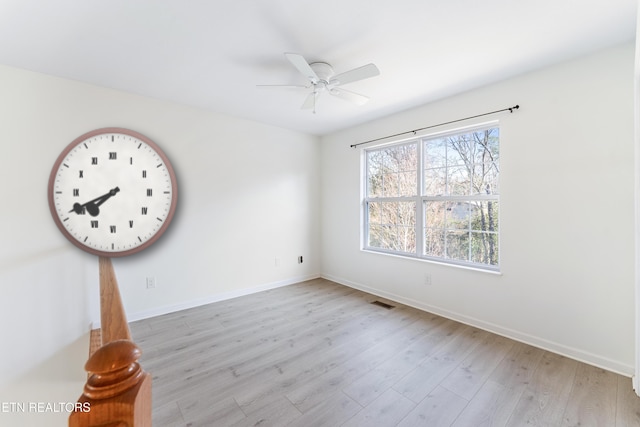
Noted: {"hour": 7, "minute": 41}
